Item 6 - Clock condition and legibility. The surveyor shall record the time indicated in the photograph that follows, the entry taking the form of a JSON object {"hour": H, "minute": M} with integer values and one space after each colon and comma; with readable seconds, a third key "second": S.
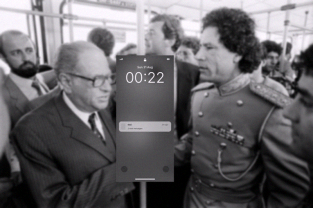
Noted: {"hour": 0, "minute": 22}
